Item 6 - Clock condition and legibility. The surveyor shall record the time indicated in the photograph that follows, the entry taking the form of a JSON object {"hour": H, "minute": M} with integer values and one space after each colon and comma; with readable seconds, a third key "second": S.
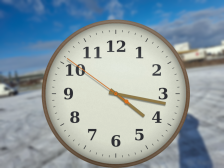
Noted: {"hour": 4, "minute": 16, "second": 51}
